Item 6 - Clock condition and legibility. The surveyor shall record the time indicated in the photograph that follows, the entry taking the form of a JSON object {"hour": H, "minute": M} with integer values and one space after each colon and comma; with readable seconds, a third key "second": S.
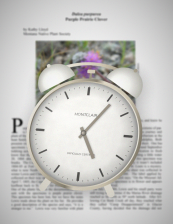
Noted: {"hour": 5, "minute": 6}
